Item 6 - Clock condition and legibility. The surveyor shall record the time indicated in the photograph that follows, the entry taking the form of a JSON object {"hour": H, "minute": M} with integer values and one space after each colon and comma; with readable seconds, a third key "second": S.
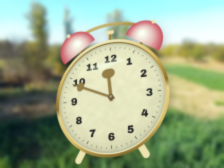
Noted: {"hour": 11, "minute": 49}
